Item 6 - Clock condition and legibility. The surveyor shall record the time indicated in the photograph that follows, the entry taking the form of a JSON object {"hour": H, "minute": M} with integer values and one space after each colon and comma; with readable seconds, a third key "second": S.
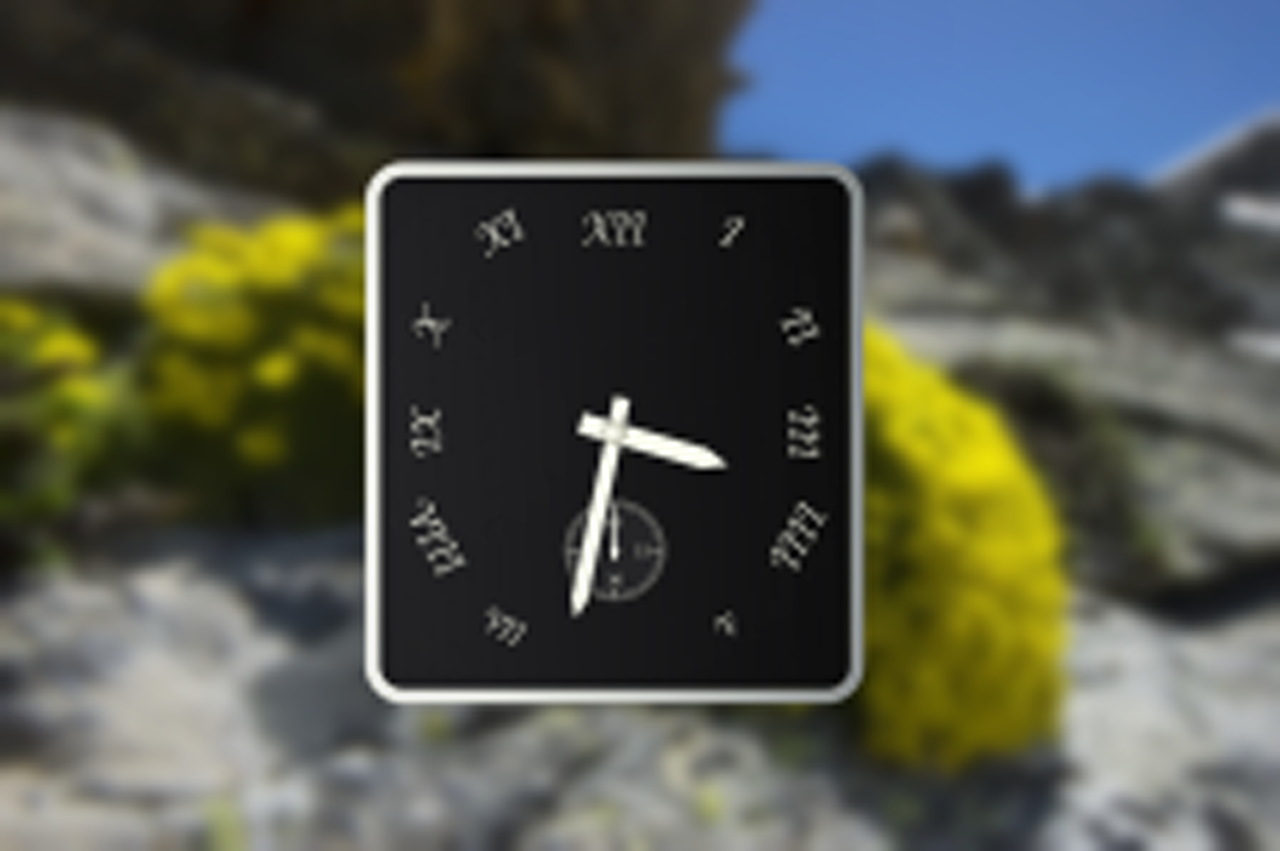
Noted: {"hour": 3, "minute": 32}
